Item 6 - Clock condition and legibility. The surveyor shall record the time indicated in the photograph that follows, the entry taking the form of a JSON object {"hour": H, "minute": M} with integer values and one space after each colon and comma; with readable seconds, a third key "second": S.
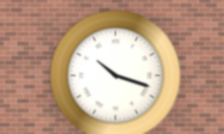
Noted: {"hour": 10, "minute": 18}
